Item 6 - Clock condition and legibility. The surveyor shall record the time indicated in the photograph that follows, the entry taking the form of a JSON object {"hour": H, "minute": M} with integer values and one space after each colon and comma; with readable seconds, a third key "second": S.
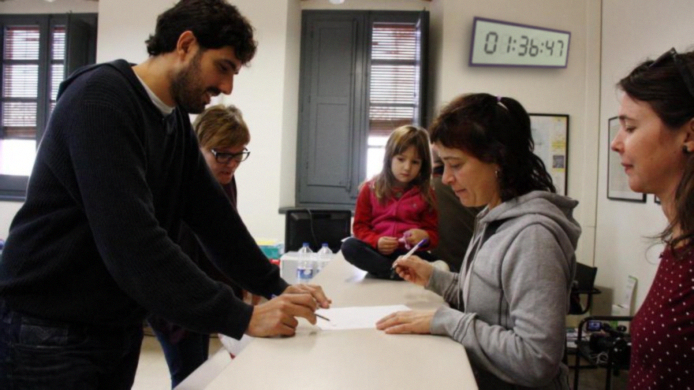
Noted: {"hour": 1, "minute": 36, "second": 47}
